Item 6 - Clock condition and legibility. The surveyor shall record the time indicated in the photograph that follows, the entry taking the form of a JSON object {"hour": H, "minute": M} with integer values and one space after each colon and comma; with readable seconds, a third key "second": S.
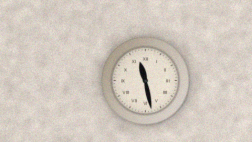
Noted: {"hour": 11, "minute": 28}
